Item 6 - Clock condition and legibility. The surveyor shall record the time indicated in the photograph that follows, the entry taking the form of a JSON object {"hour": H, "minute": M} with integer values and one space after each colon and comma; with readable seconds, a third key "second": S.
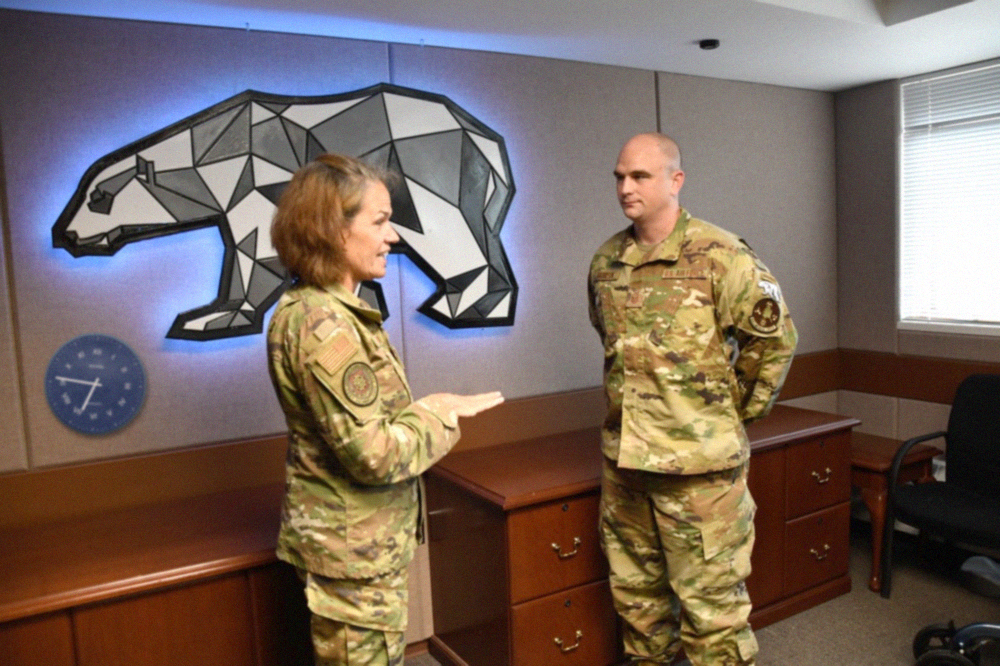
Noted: {"hour": 6, "minute": 46}
